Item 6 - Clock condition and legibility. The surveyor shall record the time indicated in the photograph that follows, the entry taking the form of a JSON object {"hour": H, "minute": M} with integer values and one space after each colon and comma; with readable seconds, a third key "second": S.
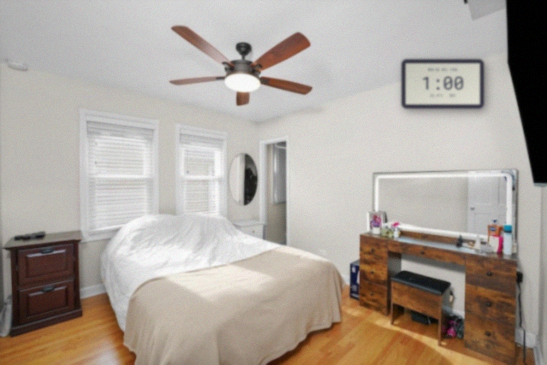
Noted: {"hour": 1, "minute": 0}
